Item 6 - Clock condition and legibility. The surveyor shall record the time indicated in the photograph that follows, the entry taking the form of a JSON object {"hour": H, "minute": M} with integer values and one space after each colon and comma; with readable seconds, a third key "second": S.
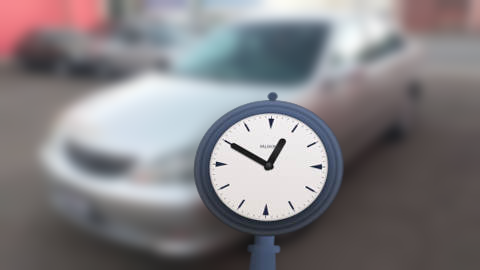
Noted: {"hour": 12, "minute": 50}
